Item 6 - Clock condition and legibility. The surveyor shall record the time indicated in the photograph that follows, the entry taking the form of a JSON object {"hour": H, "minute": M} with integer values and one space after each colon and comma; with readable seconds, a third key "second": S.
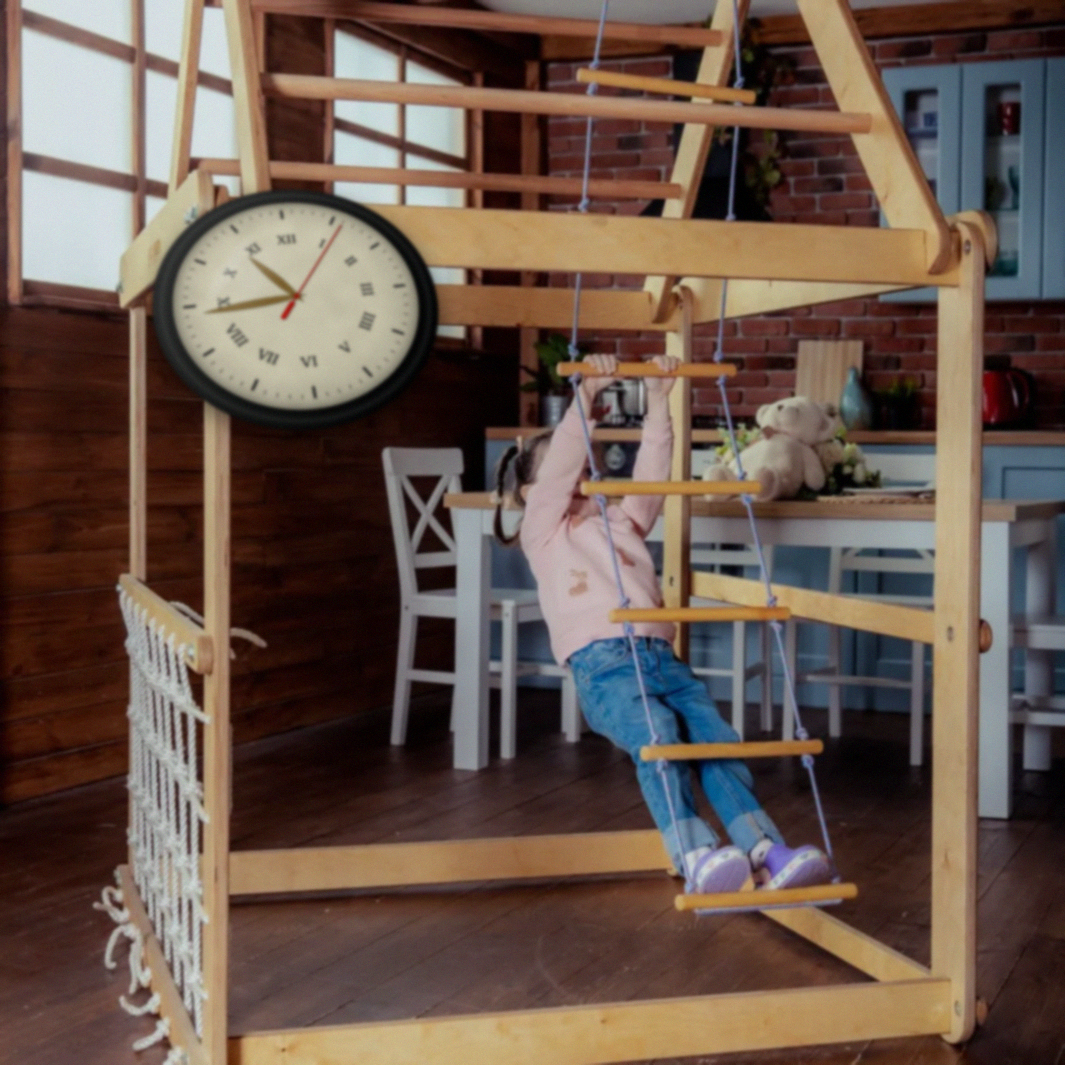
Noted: {"hour": 10, "minute": 44, "second": 6}
